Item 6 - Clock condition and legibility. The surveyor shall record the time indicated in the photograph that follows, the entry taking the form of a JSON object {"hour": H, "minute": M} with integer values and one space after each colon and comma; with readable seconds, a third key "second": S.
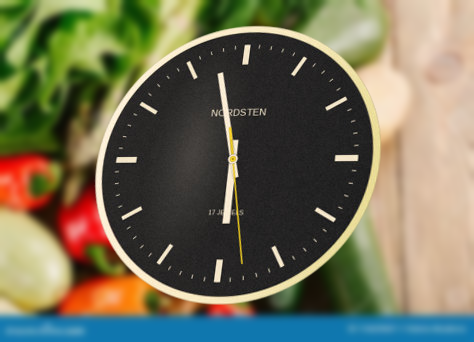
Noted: {"hour": 5, "minute": 57, "second": 28}
